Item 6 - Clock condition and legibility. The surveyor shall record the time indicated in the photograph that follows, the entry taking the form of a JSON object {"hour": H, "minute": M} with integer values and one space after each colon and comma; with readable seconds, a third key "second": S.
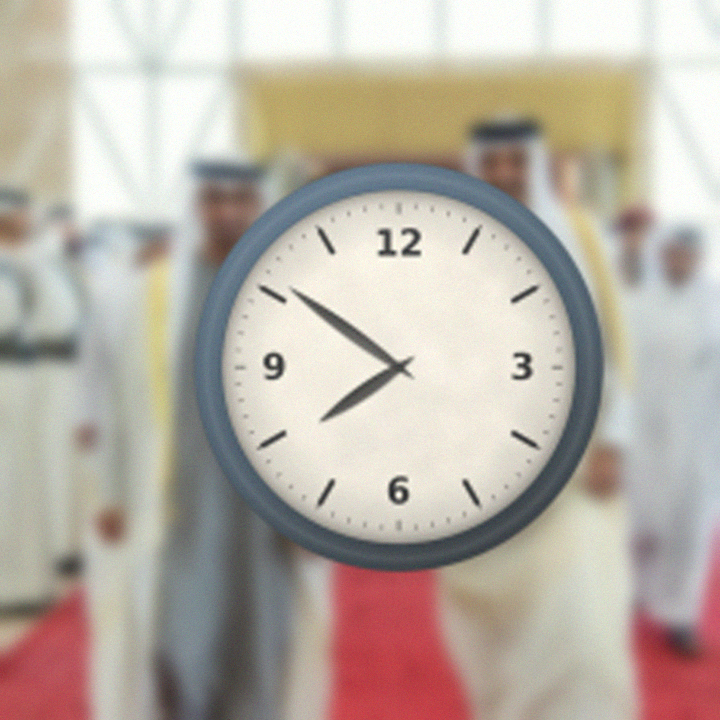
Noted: {"hour": 7, "minute": 51}
